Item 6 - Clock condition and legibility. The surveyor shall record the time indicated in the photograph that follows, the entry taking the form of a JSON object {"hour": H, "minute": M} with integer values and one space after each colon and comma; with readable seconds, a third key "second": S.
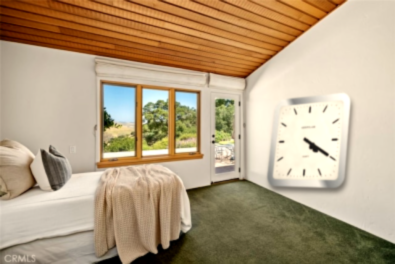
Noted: {"hour": 4, "minute": 20}
